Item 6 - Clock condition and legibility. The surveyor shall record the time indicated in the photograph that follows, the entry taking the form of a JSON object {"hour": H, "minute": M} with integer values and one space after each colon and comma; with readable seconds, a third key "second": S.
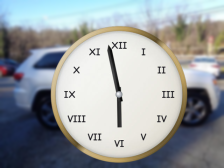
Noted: {"hour": 5, "minute": 58}
